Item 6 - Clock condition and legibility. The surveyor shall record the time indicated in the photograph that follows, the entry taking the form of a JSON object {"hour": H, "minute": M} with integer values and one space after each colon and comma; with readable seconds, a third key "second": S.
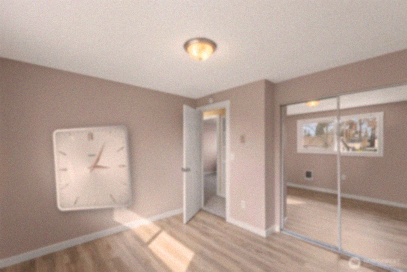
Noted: {"hour": 3, "minute": 5}
